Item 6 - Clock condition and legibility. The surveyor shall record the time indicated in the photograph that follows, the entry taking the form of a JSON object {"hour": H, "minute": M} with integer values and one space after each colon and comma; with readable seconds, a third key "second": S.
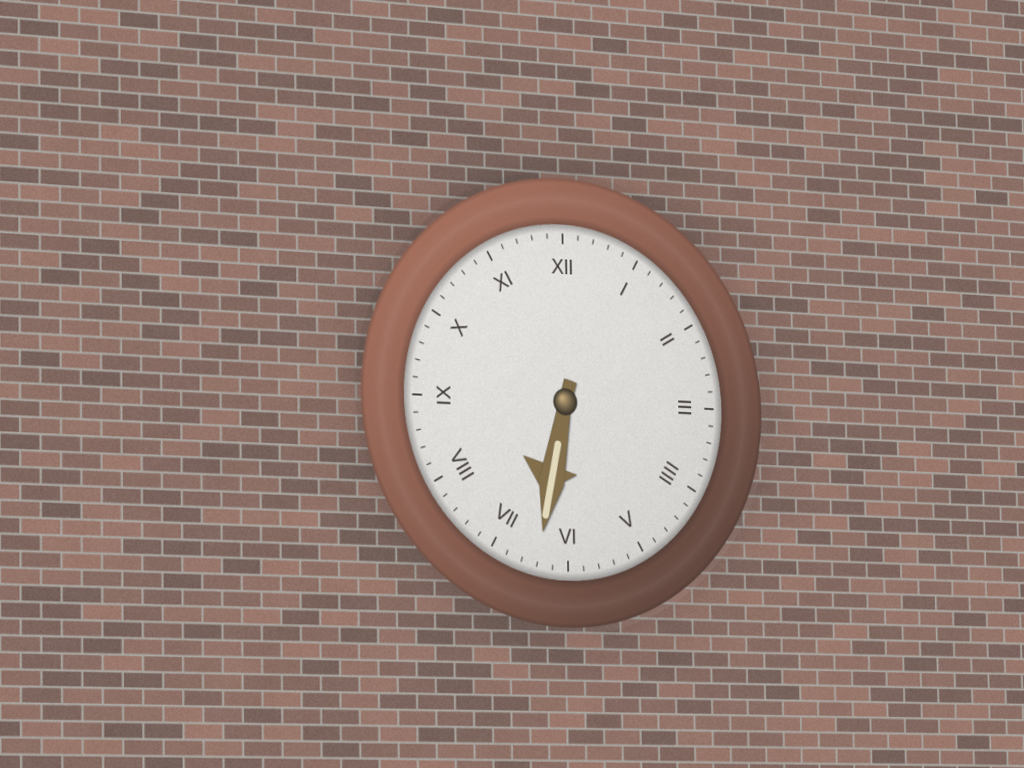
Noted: {"hour": 6, "minute": 32}
